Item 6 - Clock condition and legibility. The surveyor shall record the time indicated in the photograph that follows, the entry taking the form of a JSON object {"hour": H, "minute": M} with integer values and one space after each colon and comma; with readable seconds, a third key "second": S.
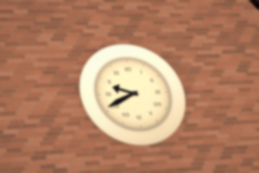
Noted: {"hour": 9, "minute": 41}
